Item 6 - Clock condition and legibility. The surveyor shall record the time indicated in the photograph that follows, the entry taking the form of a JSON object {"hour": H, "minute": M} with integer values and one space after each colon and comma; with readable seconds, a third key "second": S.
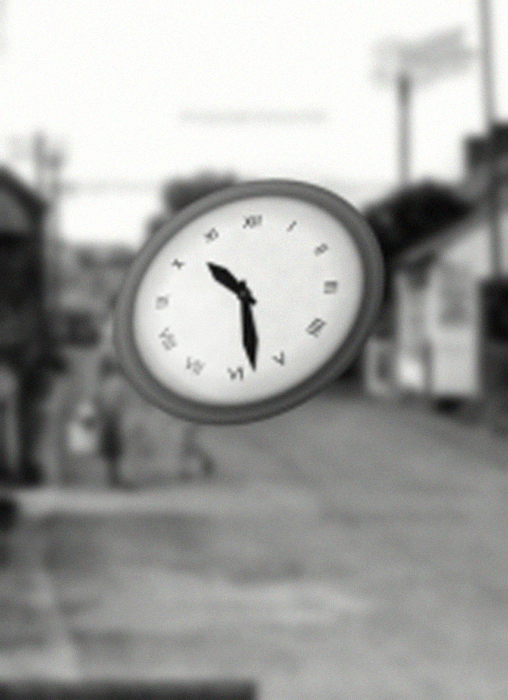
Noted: {"hour": 10, "minute": 28}
